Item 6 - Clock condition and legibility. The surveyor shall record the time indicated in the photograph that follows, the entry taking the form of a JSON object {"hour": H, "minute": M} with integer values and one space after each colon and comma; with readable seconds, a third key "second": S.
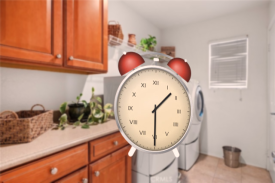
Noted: {"hour": 1, "minute": 30}
